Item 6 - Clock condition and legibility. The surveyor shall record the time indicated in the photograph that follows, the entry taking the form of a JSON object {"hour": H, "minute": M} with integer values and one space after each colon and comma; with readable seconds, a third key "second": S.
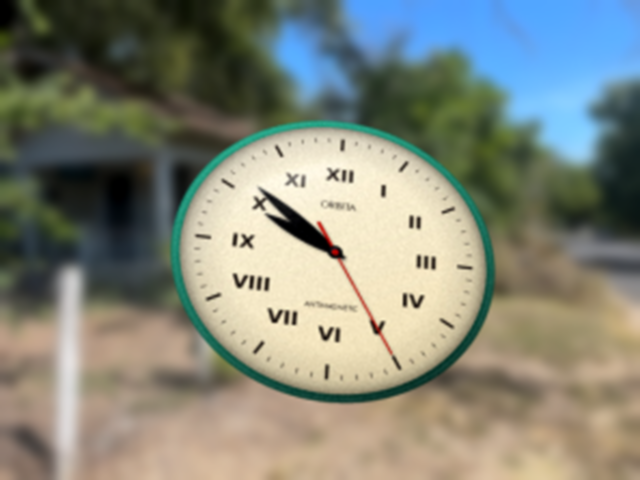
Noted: {"hour": 9, "minute": 51, "second": 25}
